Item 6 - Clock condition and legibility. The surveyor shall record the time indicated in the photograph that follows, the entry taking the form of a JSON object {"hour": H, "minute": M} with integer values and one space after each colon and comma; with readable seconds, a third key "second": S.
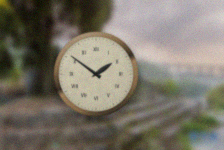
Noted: {"hour": 1, "minute": 51}
